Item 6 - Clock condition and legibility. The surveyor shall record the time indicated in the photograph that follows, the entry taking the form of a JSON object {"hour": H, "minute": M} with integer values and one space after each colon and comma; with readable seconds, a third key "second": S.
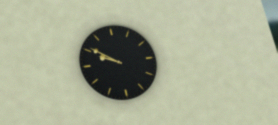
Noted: {"hour": 9, "minute": 51}
